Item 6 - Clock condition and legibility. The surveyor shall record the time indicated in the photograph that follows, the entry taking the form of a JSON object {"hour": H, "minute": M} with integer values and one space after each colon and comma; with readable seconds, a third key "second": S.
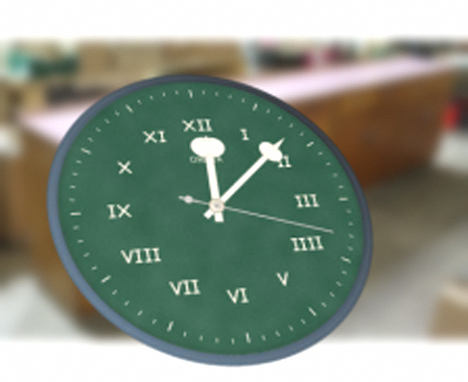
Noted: {"hour": 12, "minute": 8, "second": 18}
